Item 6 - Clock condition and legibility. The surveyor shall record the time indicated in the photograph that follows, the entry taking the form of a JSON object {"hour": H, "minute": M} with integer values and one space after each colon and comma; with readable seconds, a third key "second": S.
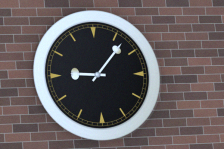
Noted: {"hour": 9, "minute": 7}
